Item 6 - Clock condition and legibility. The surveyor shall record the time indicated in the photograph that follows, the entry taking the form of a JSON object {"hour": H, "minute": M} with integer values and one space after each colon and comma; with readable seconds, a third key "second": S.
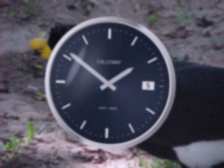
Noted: {"hour": 1, "minute": 51}
